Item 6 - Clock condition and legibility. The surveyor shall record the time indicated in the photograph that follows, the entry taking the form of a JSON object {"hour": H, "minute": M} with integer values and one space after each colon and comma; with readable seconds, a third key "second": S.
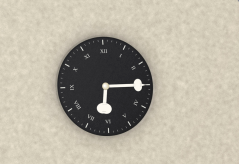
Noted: {"hour": 6, "minute": 15}
